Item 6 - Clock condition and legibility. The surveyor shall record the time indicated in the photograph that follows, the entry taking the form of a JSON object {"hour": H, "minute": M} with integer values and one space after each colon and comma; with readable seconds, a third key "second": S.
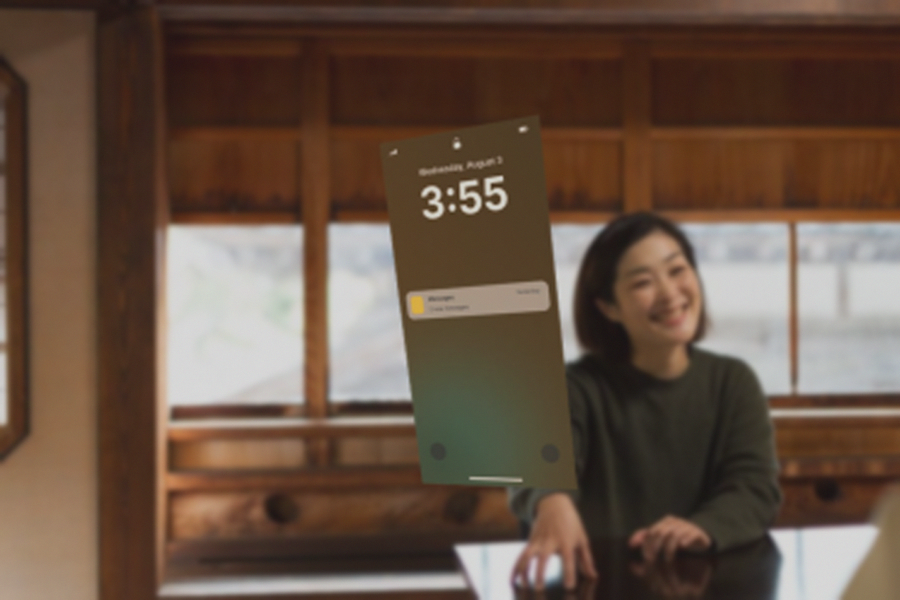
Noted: {"hour": 3, "minute": 55}
